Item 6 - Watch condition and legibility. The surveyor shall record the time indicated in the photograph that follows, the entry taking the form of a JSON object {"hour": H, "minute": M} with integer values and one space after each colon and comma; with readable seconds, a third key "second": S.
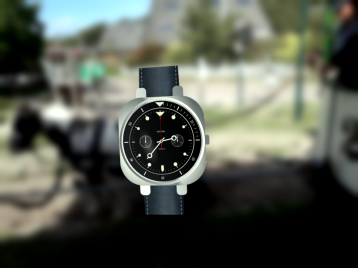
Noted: {"hour": 2, "minute": 37}
